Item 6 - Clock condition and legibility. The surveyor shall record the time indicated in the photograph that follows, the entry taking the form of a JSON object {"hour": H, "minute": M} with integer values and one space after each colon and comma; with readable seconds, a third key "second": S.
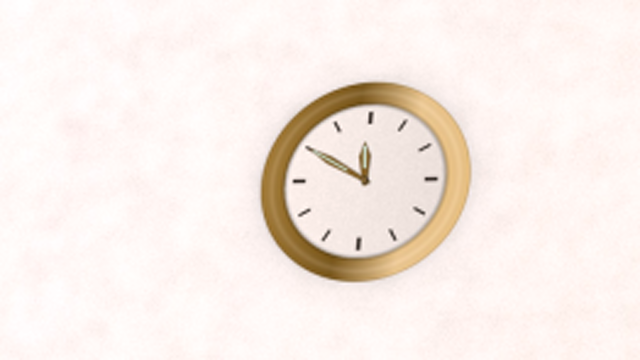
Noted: {"hour": 11, "minute": 50}
